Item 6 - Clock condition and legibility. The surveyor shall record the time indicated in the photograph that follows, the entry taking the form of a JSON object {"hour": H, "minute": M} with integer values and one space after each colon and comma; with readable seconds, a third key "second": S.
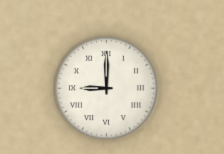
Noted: {"hour": 9, "minute": 0}
